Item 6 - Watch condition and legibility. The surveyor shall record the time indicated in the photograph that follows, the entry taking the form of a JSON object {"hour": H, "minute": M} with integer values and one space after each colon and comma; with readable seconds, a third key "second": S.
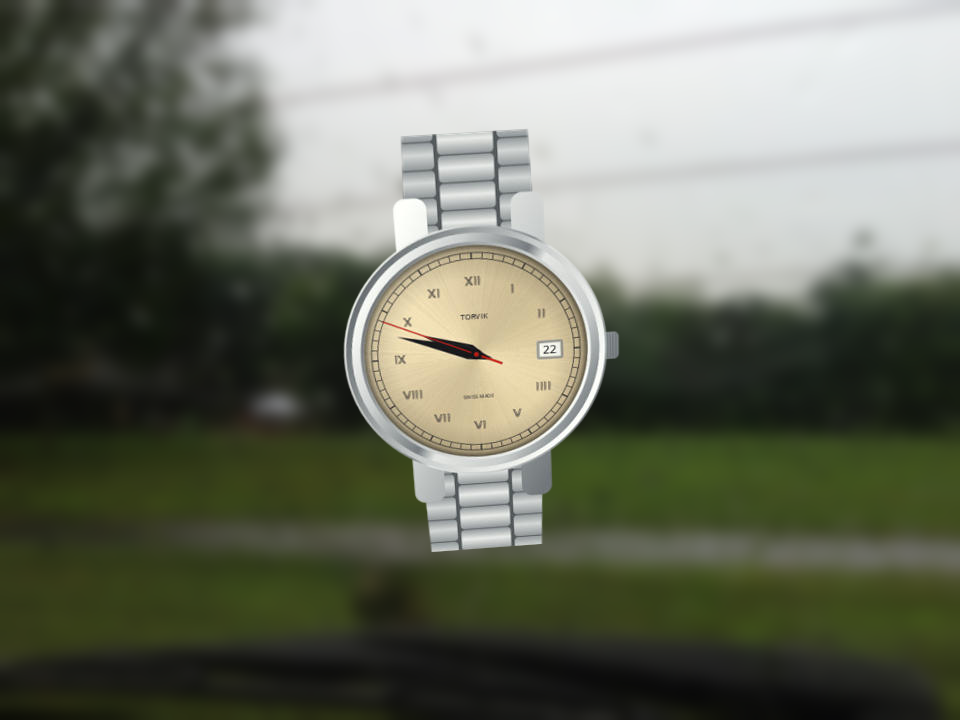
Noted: {"hour": 9, "minute": 47, "second": 49}
